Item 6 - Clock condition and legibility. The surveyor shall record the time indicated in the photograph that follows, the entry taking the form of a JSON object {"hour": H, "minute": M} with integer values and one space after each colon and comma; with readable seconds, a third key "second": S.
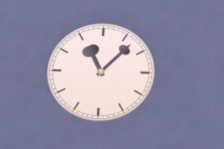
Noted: {"hour": 11, "minute": 7}
